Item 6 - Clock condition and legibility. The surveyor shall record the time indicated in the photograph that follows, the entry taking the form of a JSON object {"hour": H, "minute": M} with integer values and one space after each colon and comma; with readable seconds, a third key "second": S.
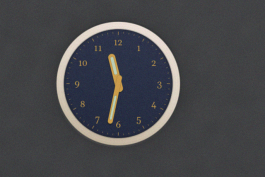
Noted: {"hour": 11, "minute": 32}
